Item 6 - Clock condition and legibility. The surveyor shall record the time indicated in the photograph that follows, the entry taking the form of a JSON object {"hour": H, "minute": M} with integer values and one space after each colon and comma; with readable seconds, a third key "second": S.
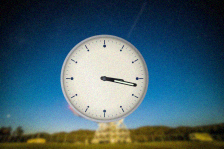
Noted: {"hour": 3, "minute": 17}
